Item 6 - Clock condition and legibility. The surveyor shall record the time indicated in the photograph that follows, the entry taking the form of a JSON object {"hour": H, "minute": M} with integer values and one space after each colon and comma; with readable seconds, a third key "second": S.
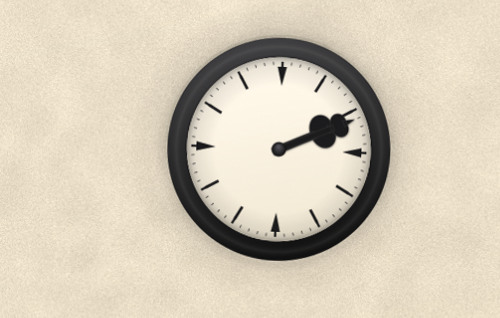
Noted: {"hour": 2, "minute": 11}
